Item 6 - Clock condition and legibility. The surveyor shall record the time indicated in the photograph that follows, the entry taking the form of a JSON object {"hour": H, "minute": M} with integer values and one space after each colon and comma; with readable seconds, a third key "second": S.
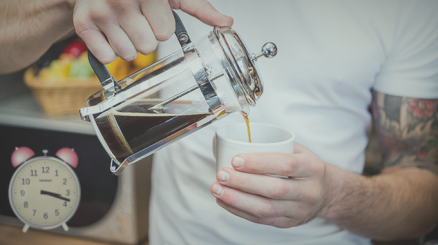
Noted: {"hour": 3, "minute": 18}
